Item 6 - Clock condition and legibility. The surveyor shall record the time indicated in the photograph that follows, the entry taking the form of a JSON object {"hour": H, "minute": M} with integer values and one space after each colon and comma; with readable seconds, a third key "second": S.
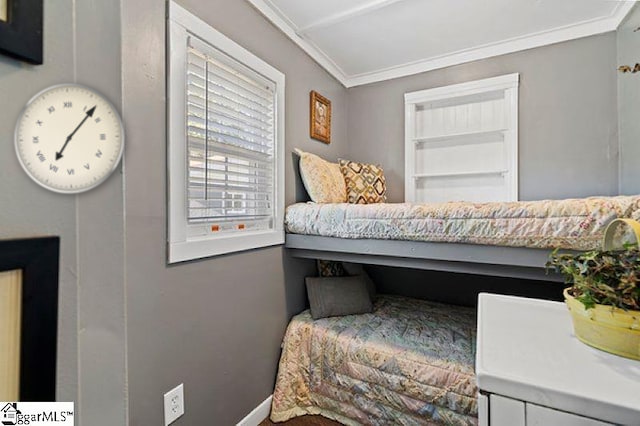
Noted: {"hour": 7, "minute": 7}
